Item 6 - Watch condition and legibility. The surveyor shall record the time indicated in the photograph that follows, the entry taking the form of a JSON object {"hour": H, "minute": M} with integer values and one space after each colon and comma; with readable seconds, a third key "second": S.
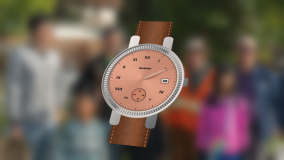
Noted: {"hour": 2, "minute": 10}
